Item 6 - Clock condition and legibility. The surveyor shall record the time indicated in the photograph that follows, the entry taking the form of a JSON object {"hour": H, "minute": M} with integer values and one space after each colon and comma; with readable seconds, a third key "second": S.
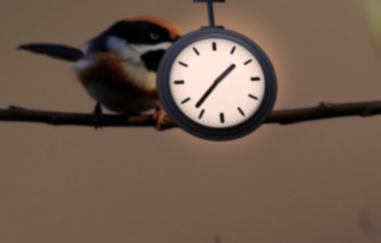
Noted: {"hour": 1, "minute": 37}
